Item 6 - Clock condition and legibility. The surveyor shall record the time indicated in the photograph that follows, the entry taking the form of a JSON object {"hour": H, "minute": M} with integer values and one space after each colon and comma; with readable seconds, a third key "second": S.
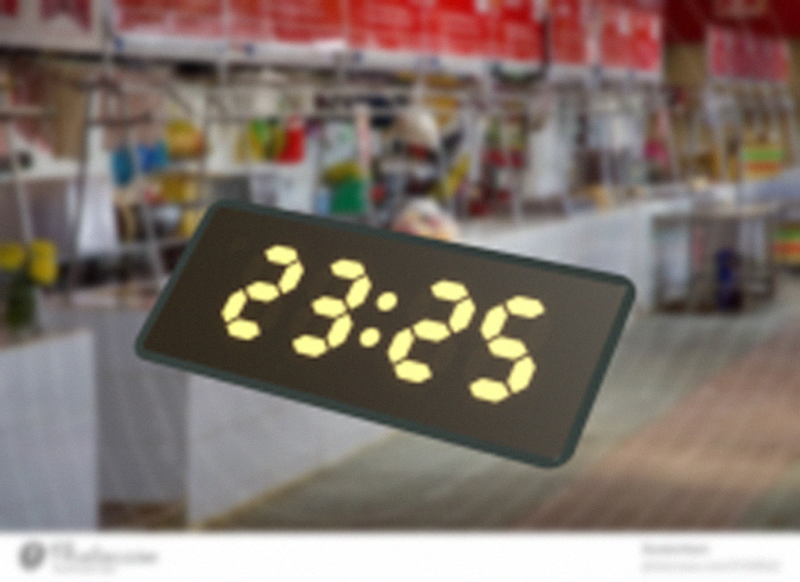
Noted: {"hour": 23, "minute": 25}
